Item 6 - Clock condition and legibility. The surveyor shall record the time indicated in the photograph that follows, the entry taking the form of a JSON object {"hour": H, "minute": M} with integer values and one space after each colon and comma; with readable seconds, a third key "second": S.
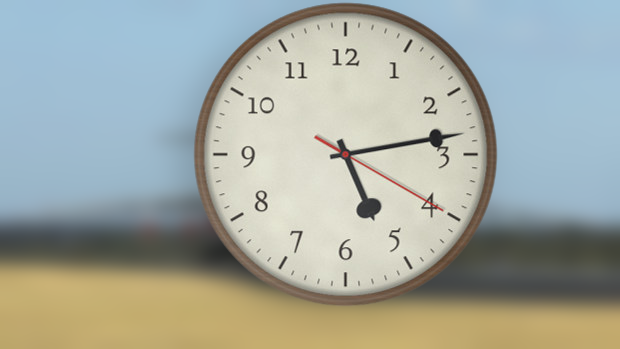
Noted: {"hour": 5, "minute": 13, "second": 20}
